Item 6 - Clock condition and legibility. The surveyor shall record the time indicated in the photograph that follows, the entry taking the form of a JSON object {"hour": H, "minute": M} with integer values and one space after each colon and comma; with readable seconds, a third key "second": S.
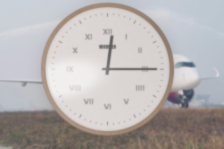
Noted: {"hour": 12, "minute": 15}
